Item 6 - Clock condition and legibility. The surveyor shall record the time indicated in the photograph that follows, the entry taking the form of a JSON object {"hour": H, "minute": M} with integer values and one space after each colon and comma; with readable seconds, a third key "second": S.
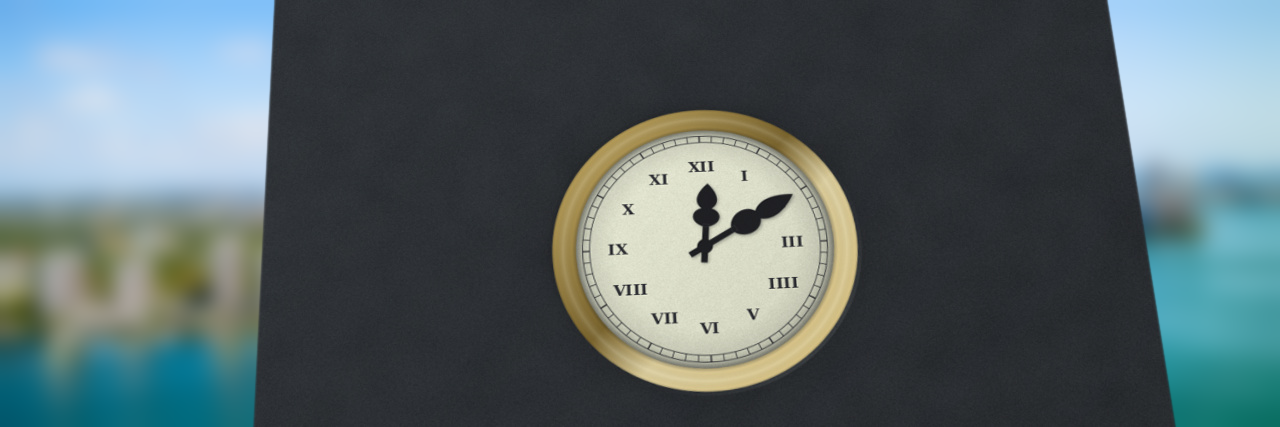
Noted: {"hour": 12, "minute": 10}
